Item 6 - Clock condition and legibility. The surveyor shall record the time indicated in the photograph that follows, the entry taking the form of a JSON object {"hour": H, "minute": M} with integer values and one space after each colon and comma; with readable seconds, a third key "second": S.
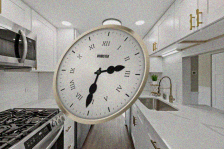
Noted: {"hour": 2, "minute": 31}
